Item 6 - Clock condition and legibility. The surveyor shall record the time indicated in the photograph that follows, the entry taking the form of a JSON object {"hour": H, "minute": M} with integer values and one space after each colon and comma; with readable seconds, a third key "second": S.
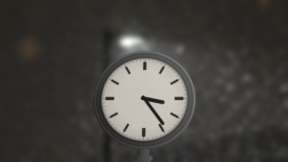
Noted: {"hour": 3, "minute": 24}
